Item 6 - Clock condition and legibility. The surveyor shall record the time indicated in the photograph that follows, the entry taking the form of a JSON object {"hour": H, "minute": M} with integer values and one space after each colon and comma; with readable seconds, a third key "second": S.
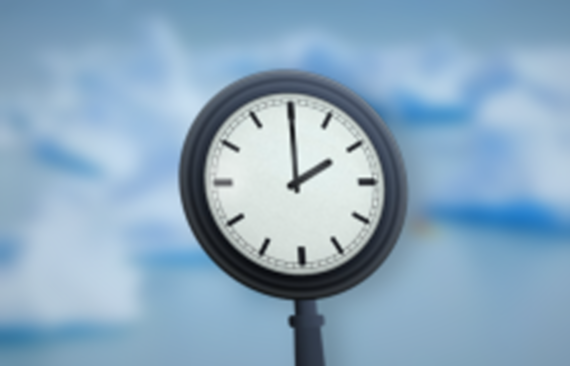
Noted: {"hour": 2, "minute": 0}
